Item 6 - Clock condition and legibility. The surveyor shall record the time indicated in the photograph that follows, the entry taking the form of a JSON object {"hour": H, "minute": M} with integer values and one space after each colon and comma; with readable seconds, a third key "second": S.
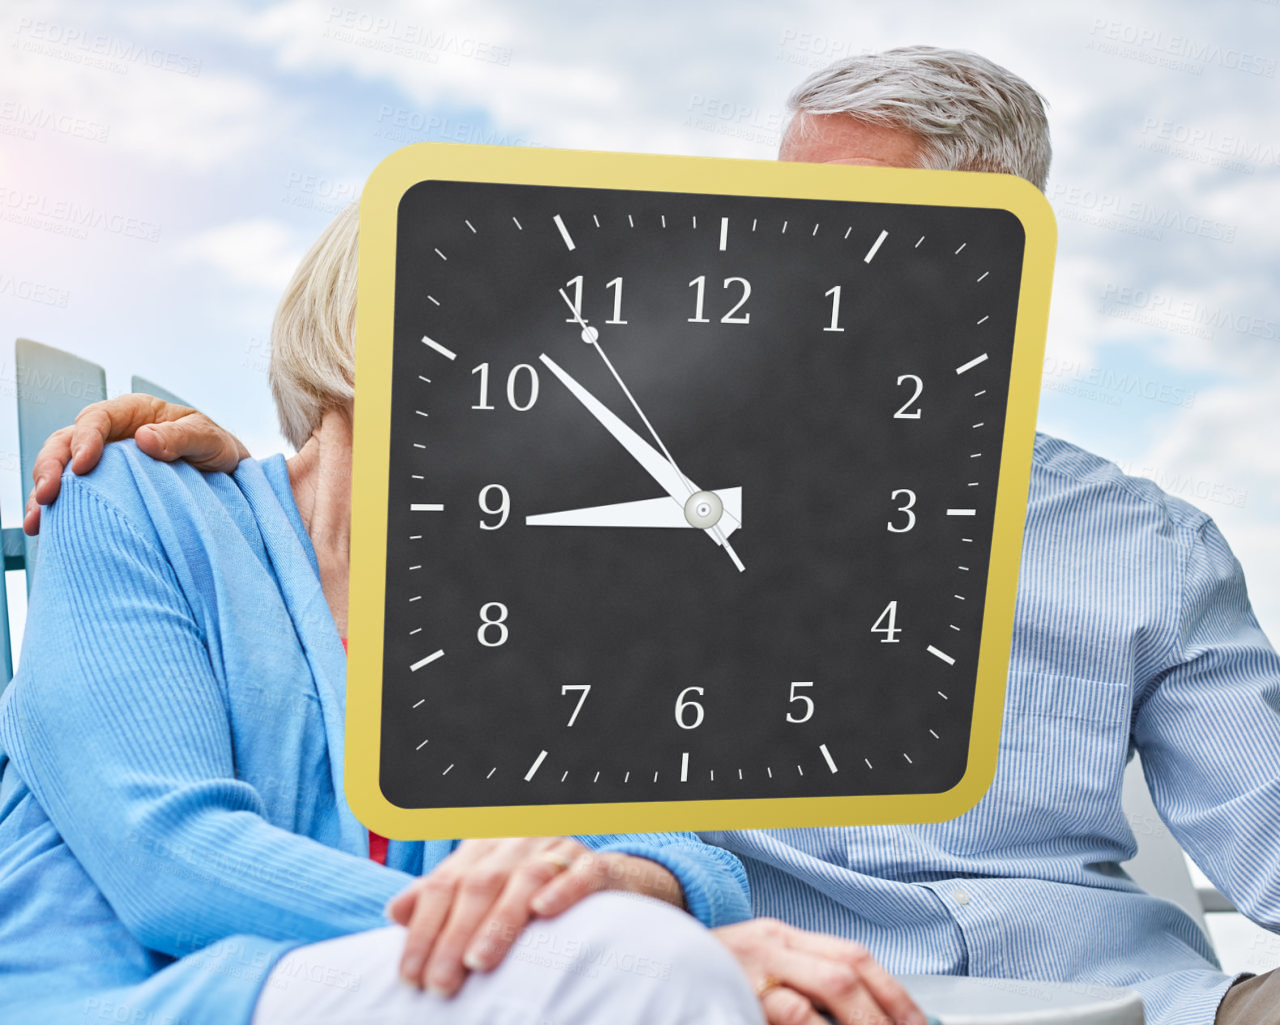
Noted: {"hour": 8, "minute": 51, "second": 54}
